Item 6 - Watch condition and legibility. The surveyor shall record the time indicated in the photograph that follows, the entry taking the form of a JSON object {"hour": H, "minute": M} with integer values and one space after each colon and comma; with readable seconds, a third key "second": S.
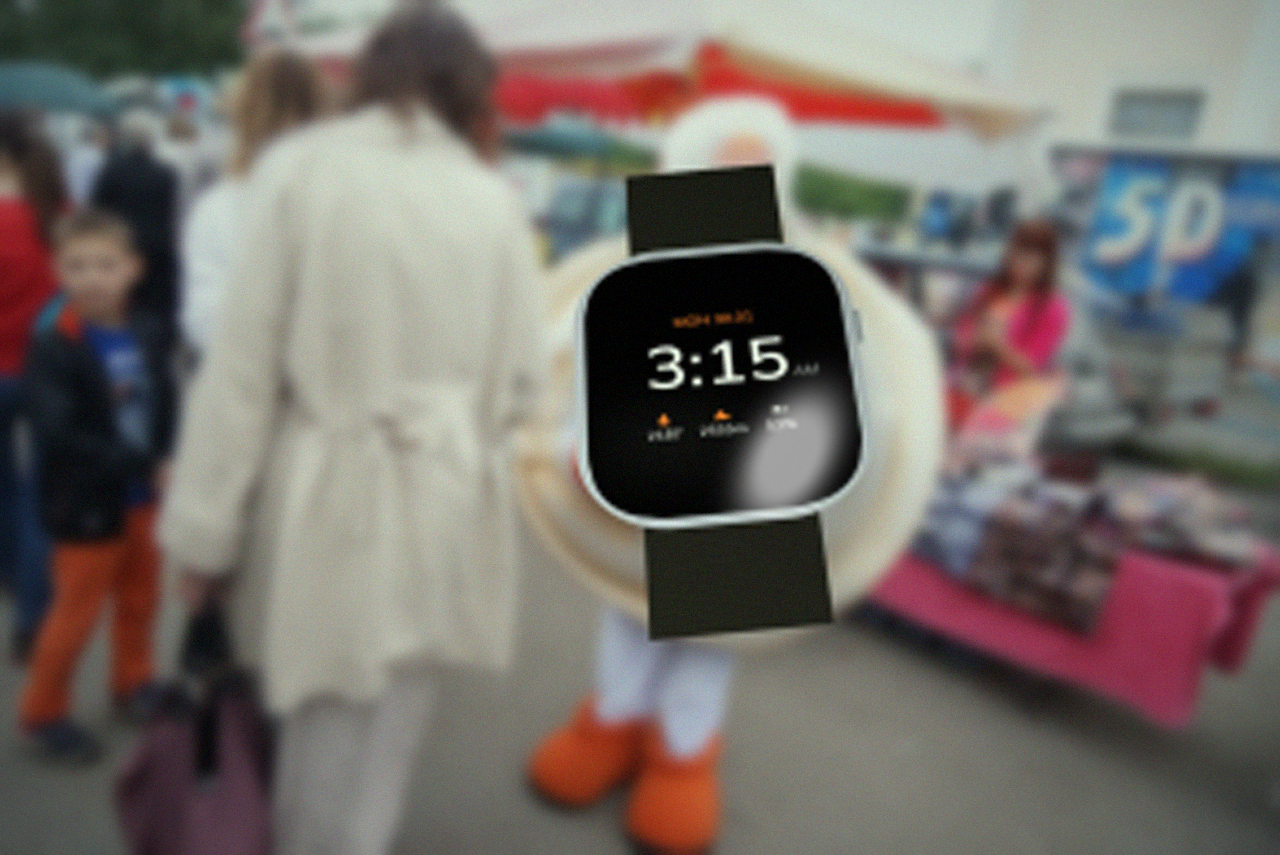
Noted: {"hour": 3, "minute": 15}
